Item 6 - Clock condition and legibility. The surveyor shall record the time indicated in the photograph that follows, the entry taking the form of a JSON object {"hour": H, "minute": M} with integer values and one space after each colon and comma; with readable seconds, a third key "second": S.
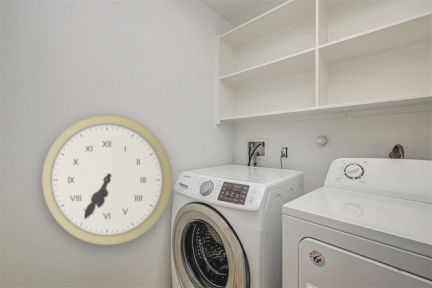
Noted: {"hour": 6, "minute": 35}
